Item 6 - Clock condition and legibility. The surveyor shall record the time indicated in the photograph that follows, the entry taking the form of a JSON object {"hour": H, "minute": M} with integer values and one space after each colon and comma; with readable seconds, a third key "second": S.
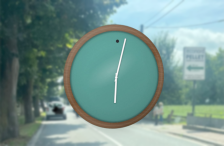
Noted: {"hour": 6, "minute": 2}
